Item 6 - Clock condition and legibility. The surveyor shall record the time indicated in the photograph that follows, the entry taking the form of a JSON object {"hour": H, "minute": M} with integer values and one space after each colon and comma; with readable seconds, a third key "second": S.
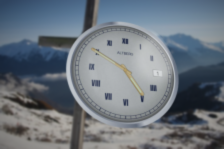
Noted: {"hour": 4, "minute": 50}
